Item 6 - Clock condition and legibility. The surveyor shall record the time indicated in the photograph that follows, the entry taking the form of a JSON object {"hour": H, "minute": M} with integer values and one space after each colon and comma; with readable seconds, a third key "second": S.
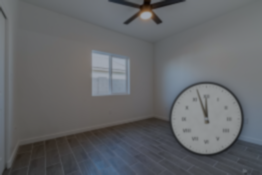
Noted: {"hour": 11, "minute": 57}
